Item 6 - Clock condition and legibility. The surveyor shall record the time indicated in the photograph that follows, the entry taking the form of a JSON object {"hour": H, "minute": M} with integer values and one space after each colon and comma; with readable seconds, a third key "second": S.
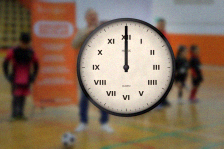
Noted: {"hour": 12, "minute": 0}
